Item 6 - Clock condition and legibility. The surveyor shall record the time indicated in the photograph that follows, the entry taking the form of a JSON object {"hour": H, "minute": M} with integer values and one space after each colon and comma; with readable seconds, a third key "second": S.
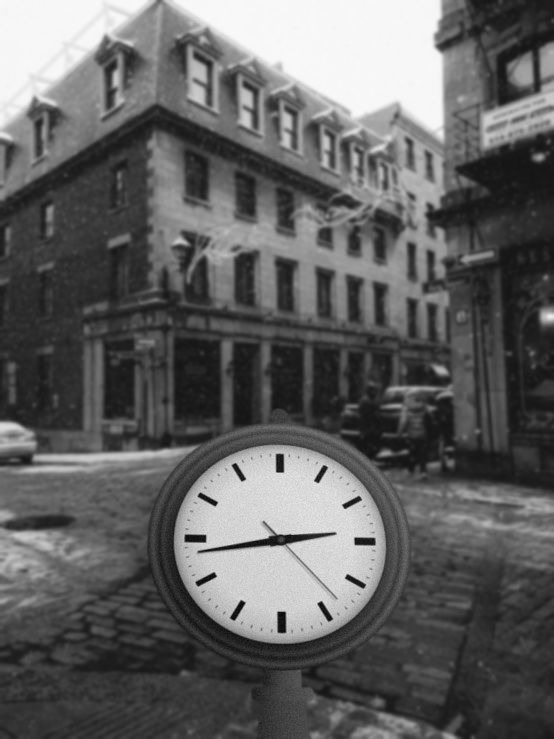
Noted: {"hour": 2, "minute": 43, "second": 23}
